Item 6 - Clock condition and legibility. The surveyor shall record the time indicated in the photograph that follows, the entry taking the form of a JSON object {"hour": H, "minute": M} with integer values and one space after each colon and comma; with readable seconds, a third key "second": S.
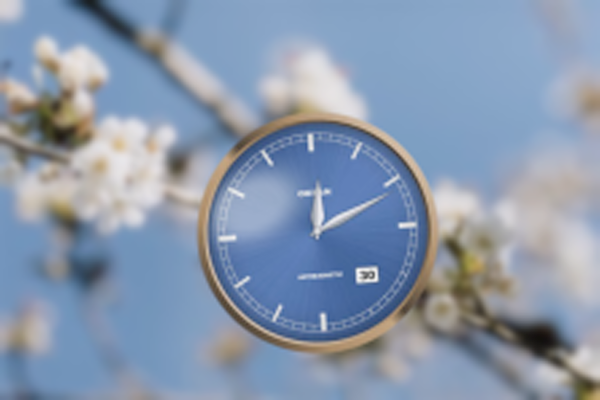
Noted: {"hour": 12, "minute": 11}
